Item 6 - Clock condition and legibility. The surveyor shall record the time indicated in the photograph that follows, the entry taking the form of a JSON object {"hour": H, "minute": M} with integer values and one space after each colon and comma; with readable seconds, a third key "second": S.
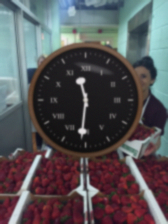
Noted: {"hour": 11, "minute": 31}
